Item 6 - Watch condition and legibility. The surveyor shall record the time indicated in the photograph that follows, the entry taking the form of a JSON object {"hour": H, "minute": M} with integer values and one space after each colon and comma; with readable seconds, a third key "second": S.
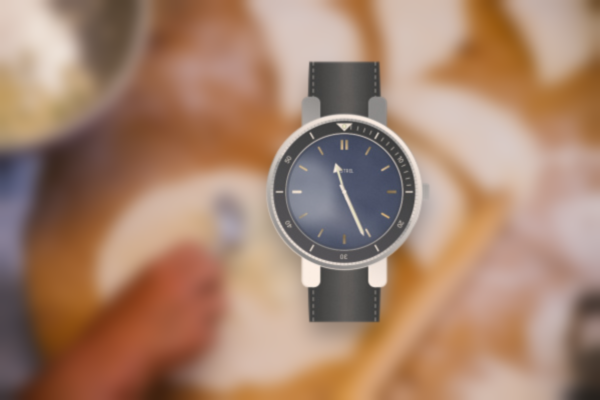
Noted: {"hour": 11, "minute": 26}
